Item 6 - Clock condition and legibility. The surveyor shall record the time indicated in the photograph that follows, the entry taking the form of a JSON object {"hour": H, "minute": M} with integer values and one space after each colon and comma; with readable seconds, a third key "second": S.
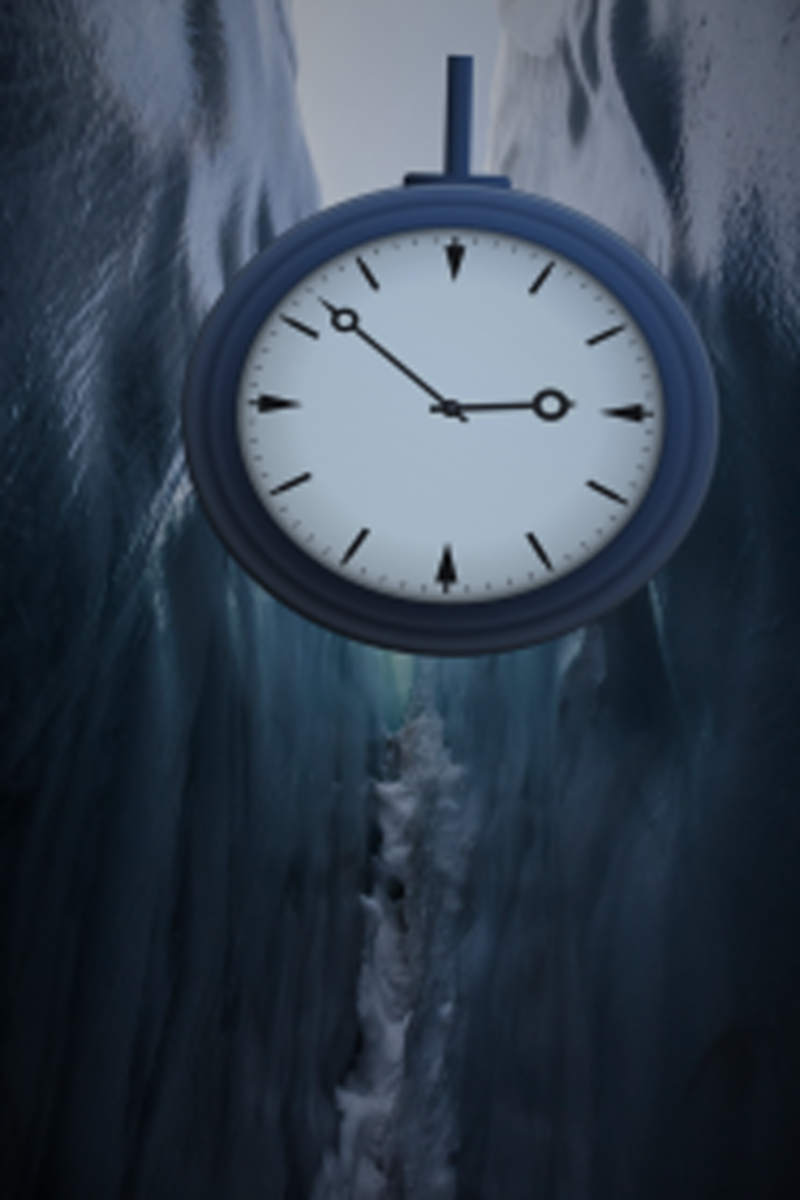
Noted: {"hour": 2, "minute": 52}
